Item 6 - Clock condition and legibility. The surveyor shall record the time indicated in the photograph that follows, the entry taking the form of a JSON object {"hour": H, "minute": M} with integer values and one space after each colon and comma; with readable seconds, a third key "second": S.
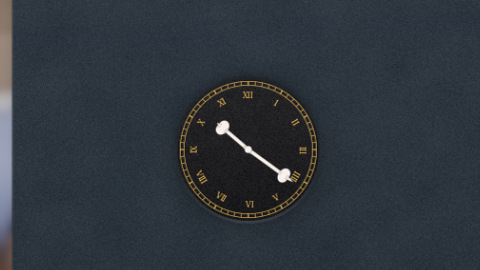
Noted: {"hour": 10, "minute": 21}
